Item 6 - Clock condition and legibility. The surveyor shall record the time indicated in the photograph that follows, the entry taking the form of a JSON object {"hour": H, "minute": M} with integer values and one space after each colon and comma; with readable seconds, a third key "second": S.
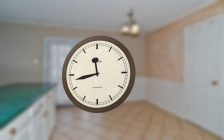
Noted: {"hour": 11, "minute": 43}
